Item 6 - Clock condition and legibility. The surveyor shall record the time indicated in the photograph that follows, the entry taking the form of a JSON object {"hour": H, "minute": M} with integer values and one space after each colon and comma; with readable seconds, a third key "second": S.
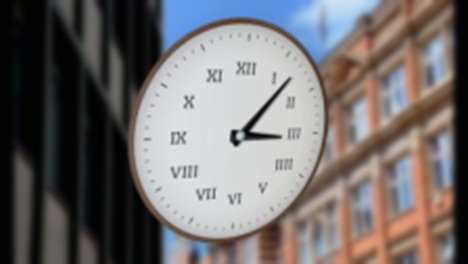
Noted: {"hour": 3, "minute": 7}
